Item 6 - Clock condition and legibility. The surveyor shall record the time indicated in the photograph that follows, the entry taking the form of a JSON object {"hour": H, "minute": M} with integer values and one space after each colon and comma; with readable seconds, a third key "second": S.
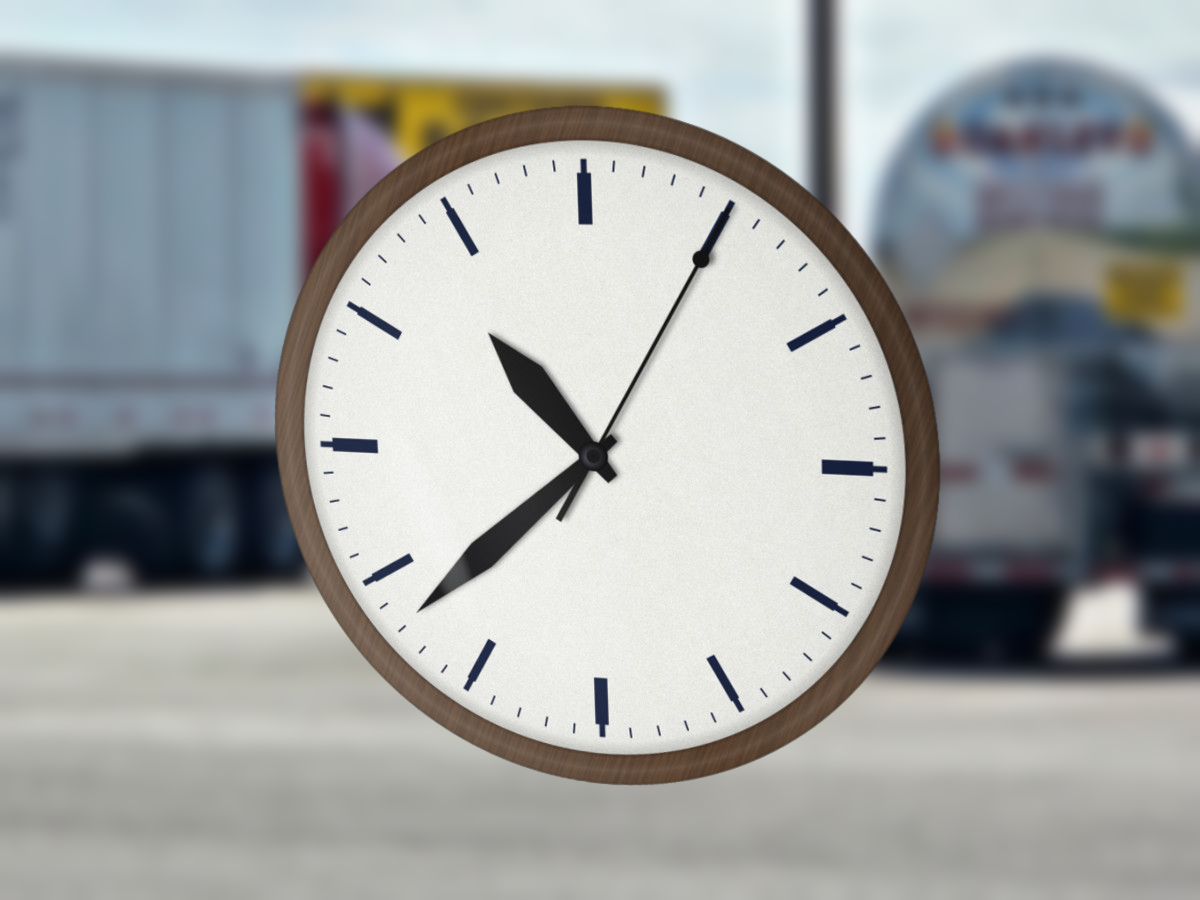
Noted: {"hour": 10, "minute": 38, "second": 5}
